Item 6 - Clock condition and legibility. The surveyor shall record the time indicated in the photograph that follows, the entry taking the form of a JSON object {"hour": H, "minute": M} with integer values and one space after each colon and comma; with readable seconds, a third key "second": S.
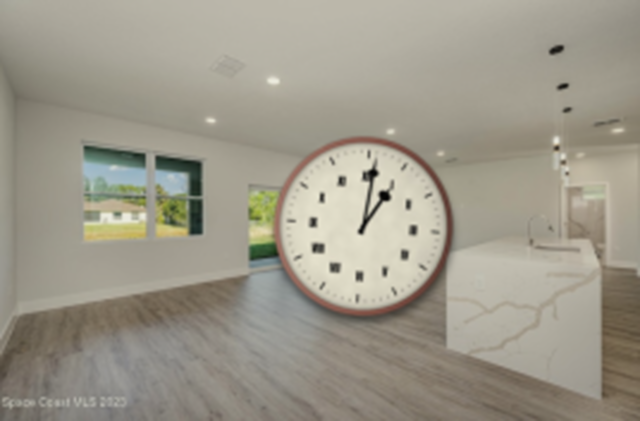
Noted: {"hour": 1, "minute": 1}
